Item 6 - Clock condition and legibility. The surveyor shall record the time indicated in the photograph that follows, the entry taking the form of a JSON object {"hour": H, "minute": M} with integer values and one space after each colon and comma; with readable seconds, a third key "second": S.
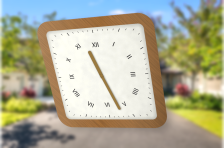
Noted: {"hour": 11, "minute": 27}
